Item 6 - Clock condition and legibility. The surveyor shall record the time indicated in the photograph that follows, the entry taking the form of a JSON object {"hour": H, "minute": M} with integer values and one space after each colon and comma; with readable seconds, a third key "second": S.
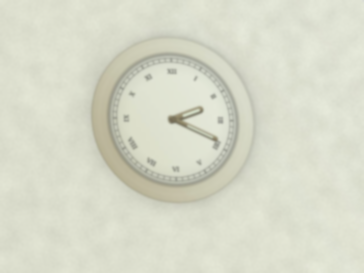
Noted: {"hour": 2, "minute": 19}
